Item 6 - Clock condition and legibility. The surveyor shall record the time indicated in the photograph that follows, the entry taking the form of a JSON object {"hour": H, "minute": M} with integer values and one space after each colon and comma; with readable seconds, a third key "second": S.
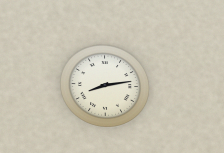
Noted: {"hour": 8, "minute": 13}
